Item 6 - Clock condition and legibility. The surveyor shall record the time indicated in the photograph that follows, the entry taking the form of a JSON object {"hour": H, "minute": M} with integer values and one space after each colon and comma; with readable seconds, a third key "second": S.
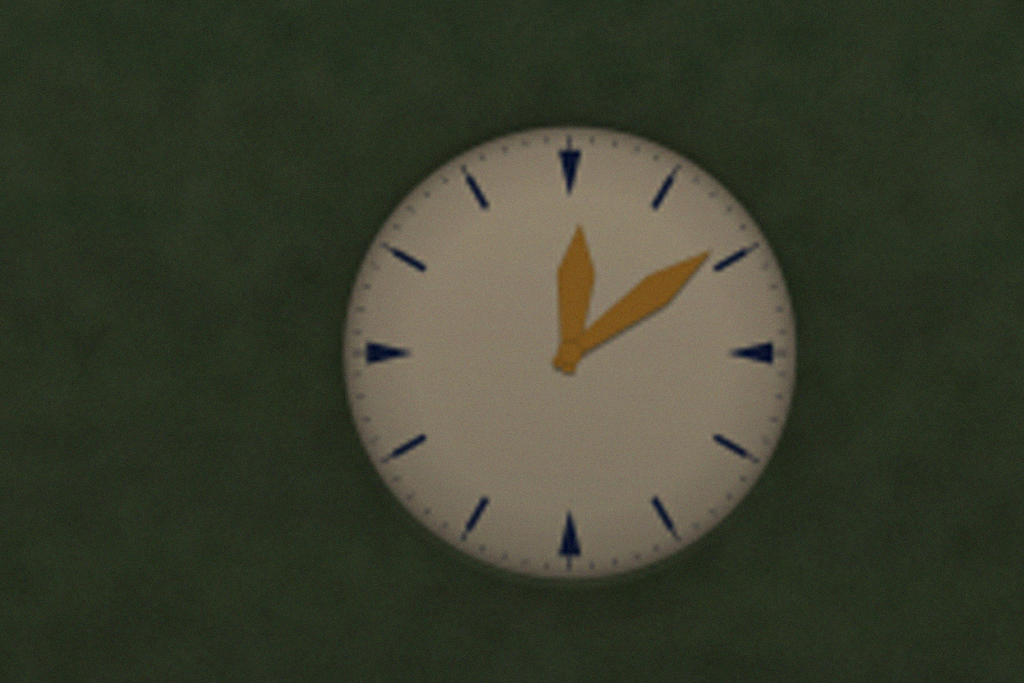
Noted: {"hour": 12, "minute": 9}
